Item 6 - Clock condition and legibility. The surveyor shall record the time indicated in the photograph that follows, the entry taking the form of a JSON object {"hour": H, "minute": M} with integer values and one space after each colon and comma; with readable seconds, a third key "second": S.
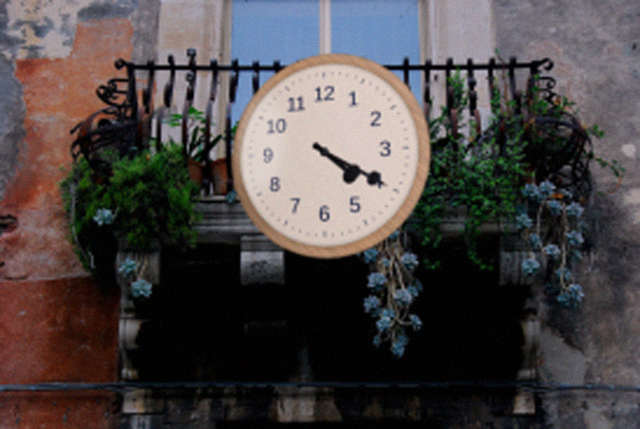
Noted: {"hour": 4, "minute": 20}
